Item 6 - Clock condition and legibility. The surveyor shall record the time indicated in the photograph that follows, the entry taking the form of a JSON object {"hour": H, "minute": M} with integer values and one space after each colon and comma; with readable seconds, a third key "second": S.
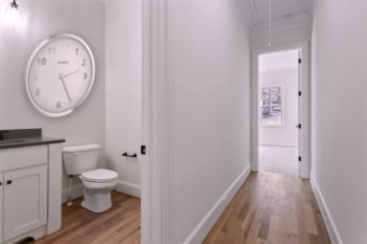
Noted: {"hour": 2, "minute": 25}
